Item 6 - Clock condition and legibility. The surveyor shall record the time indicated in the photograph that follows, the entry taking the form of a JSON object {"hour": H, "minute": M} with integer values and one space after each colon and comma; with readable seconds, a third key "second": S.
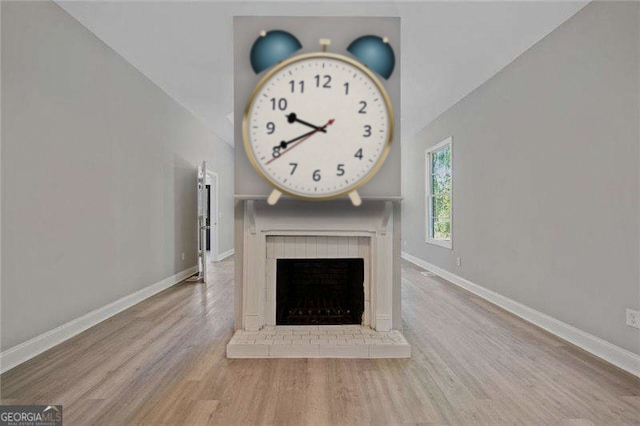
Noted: {"hour": 9, "minute": 40, "second": 39}
